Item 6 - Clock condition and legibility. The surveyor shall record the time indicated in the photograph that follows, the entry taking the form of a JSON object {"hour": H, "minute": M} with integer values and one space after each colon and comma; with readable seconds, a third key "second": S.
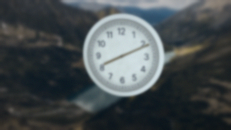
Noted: {"hour": 8, "minute": 11}
